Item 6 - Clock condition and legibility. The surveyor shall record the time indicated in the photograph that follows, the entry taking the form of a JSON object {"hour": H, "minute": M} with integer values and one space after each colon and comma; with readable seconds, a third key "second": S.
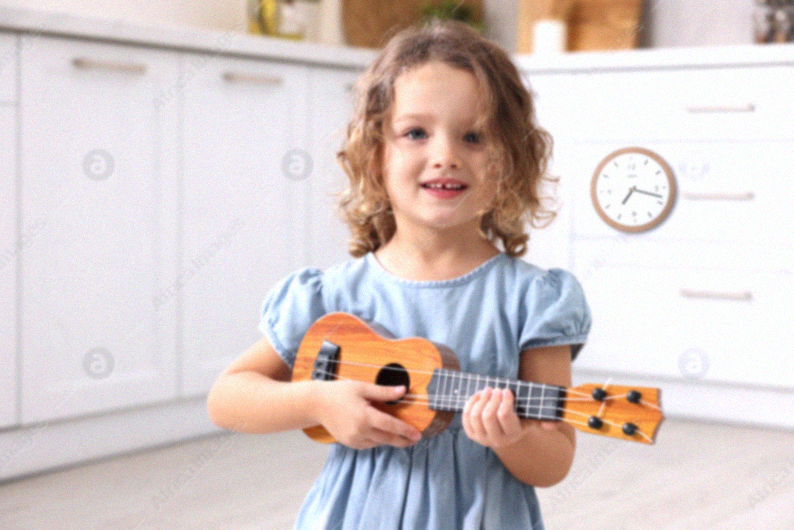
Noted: {"hour": 7, "minute": 18}
